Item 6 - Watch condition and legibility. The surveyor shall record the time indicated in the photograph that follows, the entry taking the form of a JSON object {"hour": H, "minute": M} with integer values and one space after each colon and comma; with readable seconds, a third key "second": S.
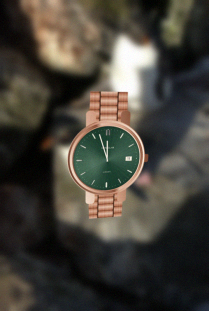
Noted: {"hour": 11, "minute": 57}
